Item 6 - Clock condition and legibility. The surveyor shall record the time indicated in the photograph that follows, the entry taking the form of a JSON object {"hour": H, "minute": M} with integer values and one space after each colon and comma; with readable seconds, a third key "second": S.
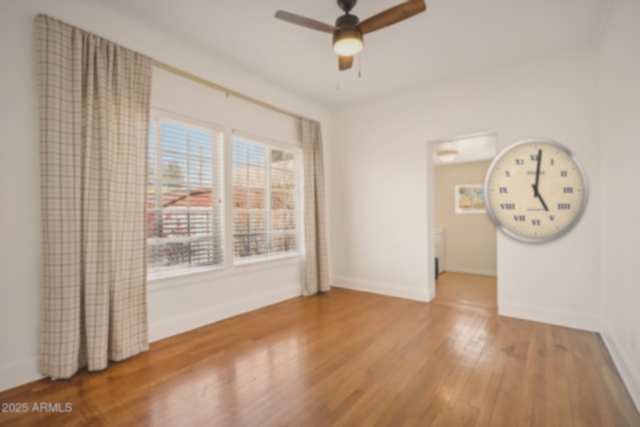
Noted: {"hour": 5, "minute": 1}
